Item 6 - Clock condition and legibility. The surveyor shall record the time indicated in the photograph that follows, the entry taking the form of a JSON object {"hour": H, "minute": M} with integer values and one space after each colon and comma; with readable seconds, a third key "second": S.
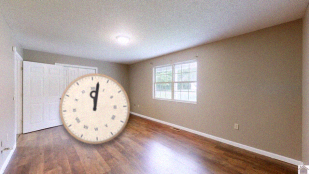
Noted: {"hour": 12, "minute": 2}
